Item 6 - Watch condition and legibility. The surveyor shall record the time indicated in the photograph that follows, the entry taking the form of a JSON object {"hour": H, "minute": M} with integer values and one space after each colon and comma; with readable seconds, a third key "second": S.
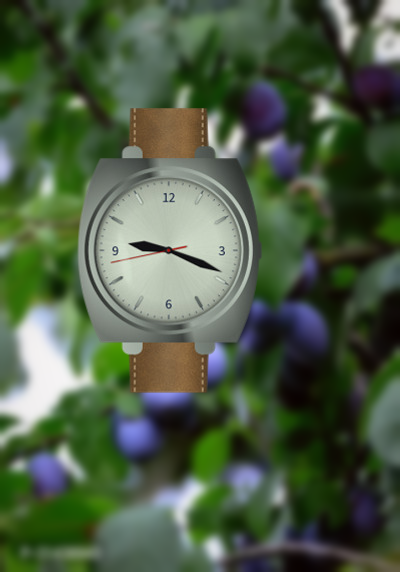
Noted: {"hour": 9, "minute": 18, "second": 43}
